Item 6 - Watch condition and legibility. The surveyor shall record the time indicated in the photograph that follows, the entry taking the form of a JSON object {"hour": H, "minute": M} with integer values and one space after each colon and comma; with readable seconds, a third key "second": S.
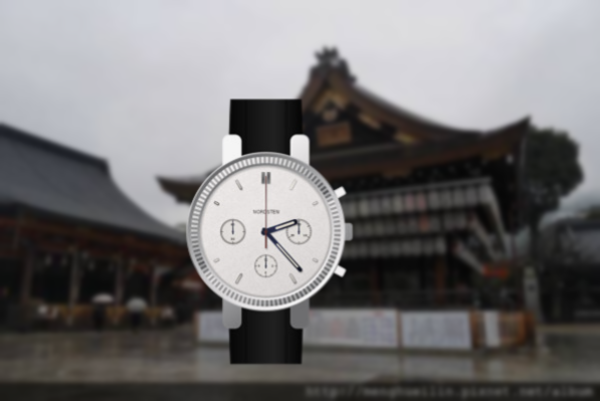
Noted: {"hour": 2, "minute": 23}
